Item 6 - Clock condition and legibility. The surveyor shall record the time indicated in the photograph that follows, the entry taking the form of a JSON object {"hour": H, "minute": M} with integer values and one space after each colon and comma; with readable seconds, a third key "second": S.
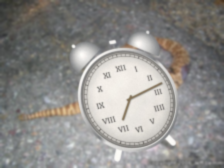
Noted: {"hour": 7, "minute": 13}
